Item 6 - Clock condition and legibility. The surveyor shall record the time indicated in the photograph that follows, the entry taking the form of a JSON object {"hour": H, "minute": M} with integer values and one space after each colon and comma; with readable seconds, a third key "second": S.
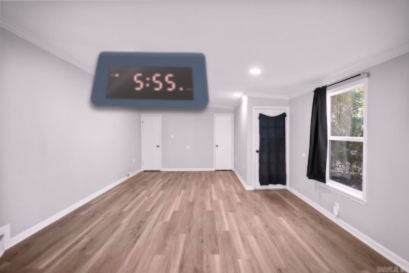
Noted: {"hour": 5, "minute": 55}
